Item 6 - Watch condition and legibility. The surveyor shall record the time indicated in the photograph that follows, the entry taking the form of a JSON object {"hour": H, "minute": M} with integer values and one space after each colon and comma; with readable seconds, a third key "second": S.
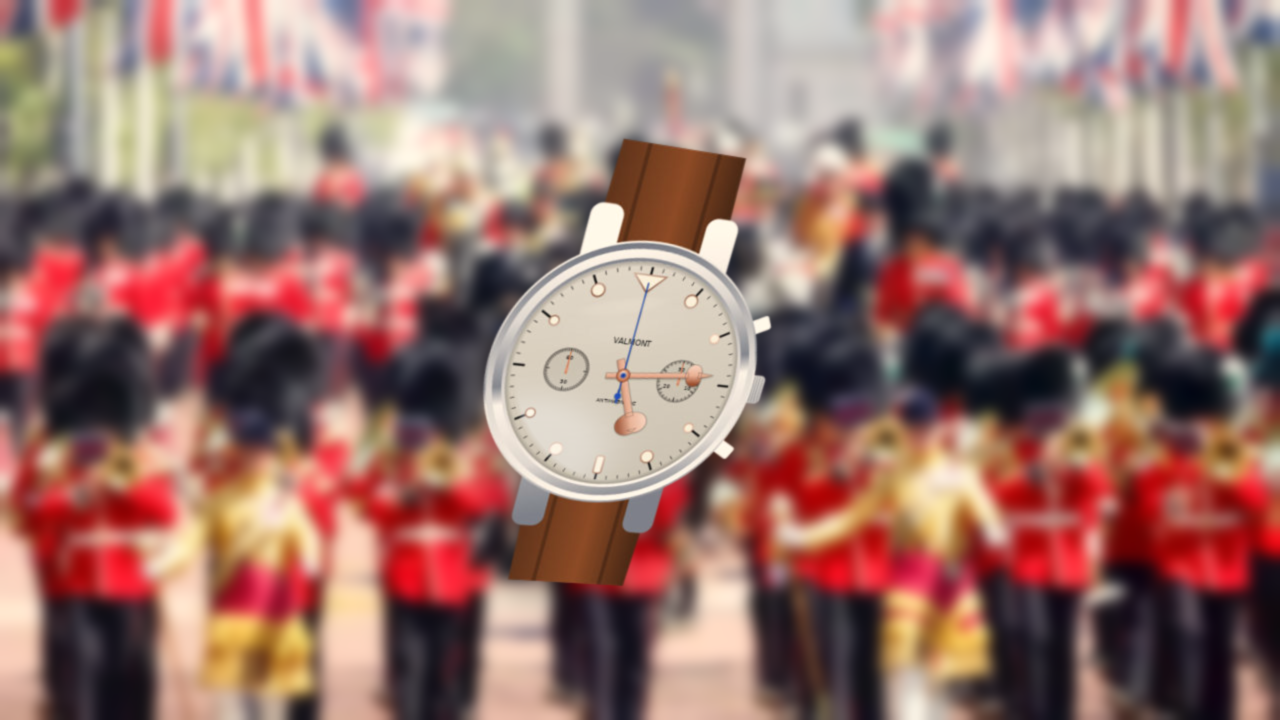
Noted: {"hour": 5, "minute": 14}
